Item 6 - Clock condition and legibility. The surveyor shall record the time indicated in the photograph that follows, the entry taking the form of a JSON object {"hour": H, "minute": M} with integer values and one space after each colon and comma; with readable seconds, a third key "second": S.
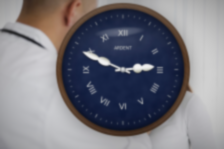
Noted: {"hour": 2, "minute": 49}
